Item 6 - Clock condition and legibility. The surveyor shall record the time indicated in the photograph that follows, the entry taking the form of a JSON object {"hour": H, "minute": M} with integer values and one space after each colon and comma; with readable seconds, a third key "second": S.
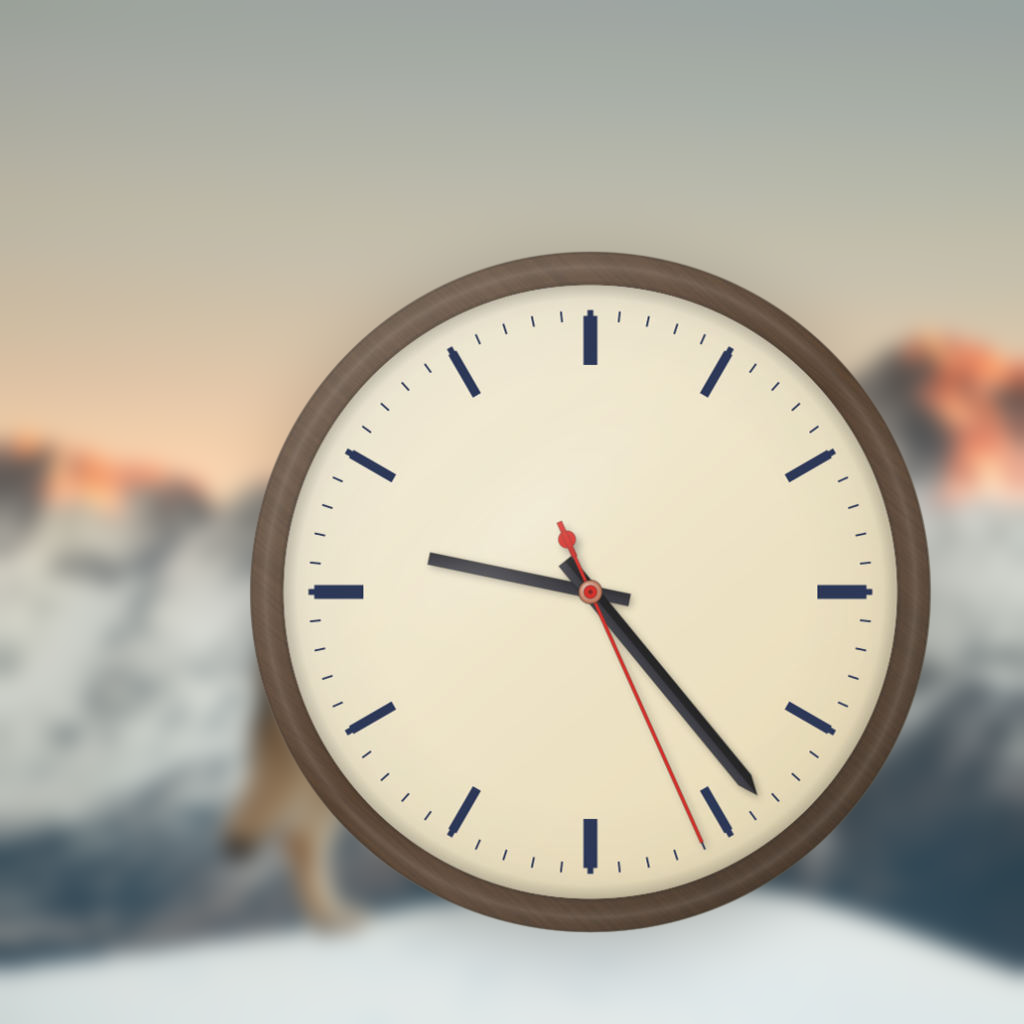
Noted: {"hour": 9, "minute": 23, "second": 26}
